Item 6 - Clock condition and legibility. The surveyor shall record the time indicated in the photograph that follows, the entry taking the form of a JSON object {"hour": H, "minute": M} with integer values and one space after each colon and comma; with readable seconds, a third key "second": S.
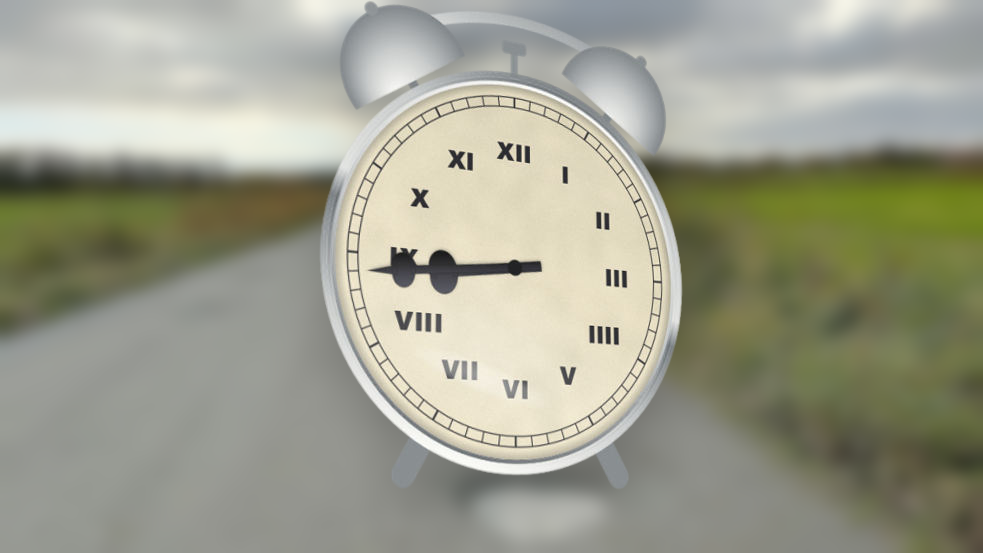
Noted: {"hour": 8, "minute": 44}
